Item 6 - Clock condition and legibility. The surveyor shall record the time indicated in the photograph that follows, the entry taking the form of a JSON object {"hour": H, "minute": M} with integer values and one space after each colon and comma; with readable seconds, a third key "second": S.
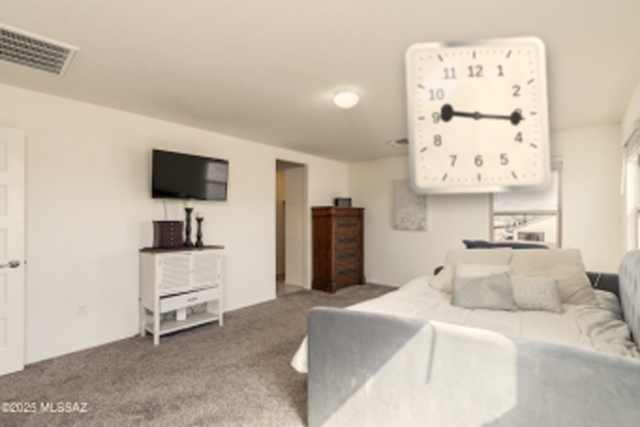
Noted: {"hour": 9, "minute": 16}
